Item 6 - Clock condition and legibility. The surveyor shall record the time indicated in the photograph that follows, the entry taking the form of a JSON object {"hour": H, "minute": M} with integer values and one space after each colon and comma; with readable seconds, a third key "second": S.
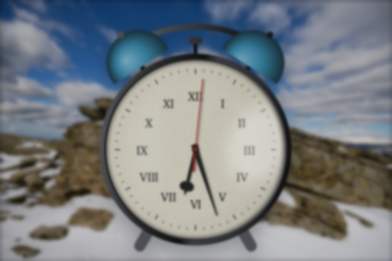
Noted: {"hour": 6, "minute": 27, "second": 1}
